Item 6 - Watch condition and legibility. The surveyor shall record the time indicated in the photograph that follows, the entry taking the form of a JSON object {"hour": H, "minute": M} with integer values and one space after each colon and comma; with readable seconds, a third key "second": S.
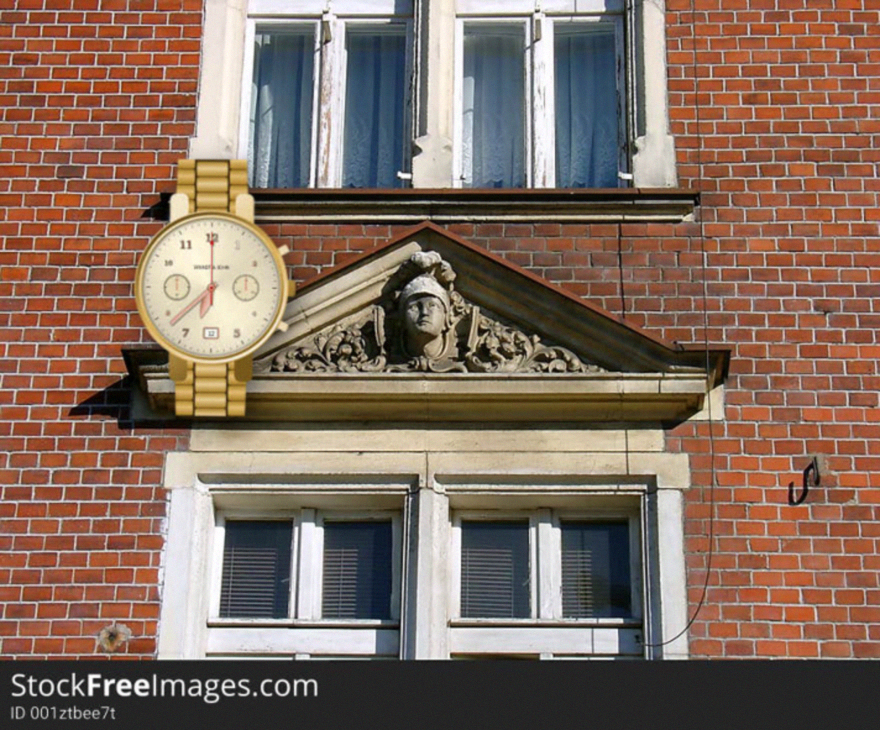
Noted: {"hour": 6, "minute": 38}
